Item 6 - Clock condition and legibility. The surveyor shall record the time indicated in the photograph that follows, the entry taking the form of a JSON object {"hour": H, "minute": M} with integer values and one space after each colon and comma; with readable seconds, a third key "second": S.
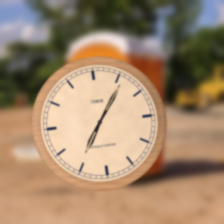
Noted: {"hour": 7, "minute": 6}
